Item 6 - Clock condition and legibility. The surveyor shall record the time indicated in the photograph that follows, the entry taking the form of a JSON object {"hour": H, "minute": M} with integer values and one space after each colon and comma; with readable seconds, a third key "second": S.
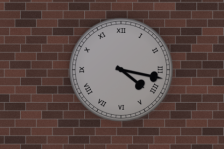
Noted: {"hour": 4, "minute": 17}
